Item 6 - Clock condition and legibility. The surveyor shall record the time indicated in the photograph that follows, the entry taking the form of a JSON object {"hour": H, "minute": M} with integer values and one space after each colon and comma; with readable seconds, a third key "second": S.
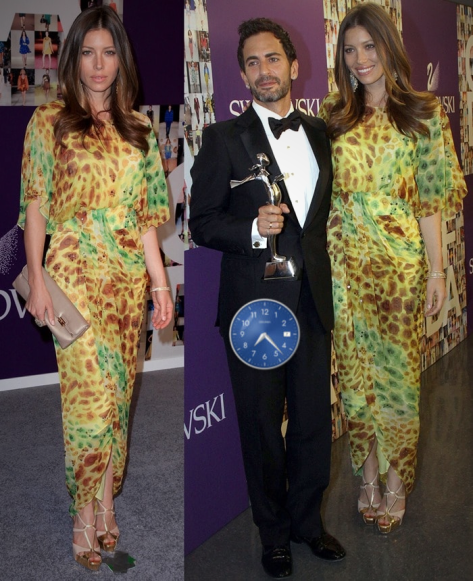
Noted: {"hour": 7, "minute": 23}
